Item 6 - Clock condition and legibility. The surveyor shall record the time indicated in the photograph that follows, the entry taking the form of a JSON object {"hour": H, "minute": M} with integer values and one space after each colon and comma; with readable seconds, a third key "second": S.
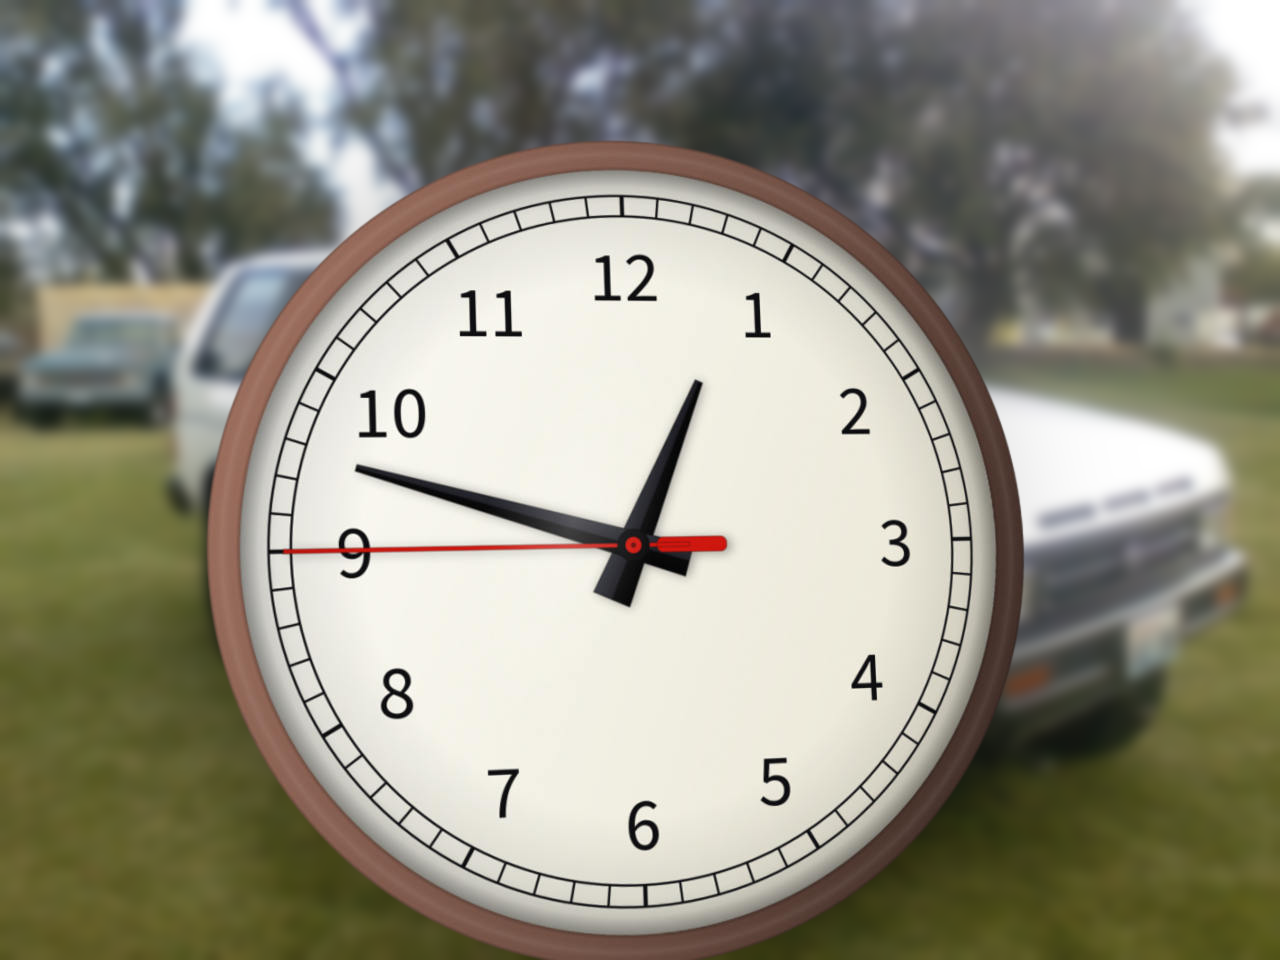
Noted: {"hour": 12, "minute": 47, "second": 45}
